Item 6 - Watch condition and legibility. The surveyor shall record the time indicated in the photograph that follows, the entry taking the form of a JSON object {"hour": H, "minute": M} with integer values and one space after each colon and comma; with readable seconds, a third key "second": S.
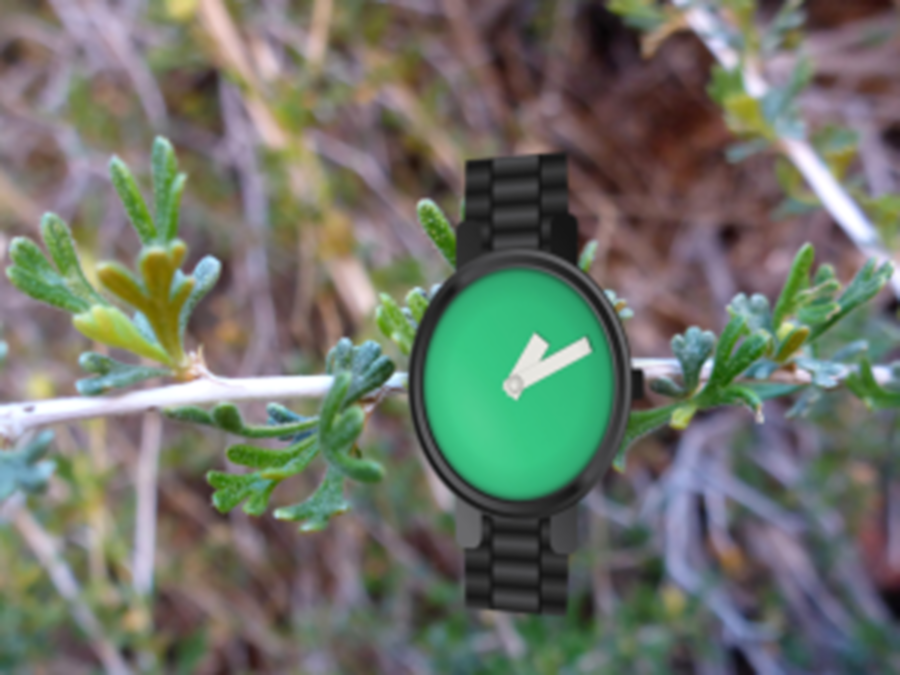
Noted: {"hour": 1, "minute": 11}
